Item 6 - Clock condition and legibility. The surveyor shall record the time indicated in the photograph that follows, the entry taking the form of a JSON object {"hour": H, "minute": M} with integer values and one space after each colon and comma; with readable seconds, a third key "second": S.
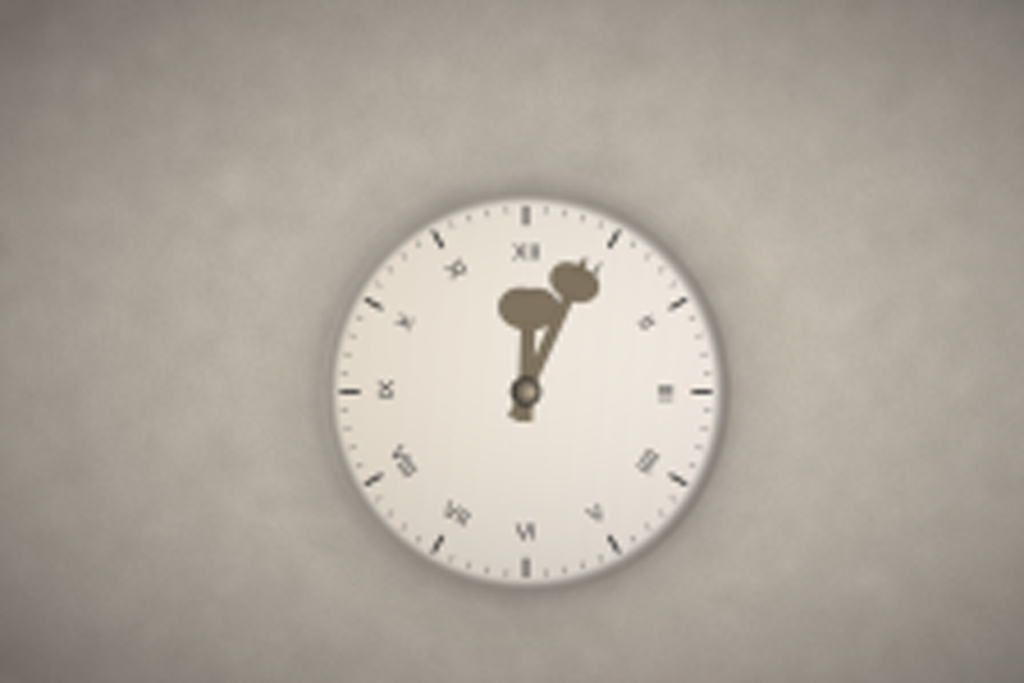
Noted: {"hour": 12, "minute": 4}
